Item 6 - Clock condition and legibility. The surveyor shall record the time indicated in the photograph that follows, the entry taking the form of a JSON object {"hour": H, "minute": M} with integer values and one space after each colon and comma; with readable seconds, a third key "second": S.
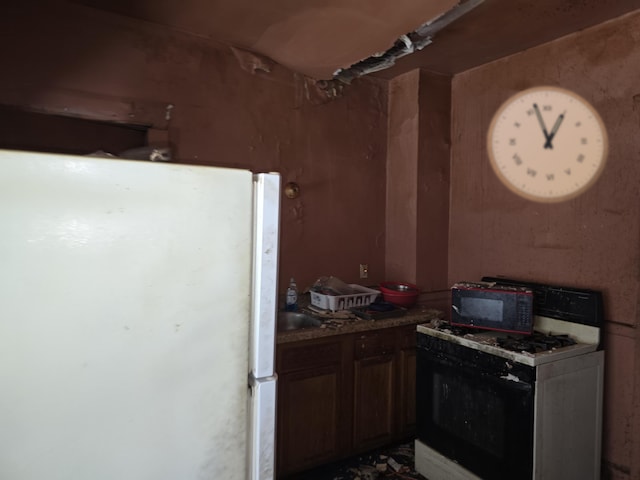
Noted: {"hour": 12, "minute": 57}
